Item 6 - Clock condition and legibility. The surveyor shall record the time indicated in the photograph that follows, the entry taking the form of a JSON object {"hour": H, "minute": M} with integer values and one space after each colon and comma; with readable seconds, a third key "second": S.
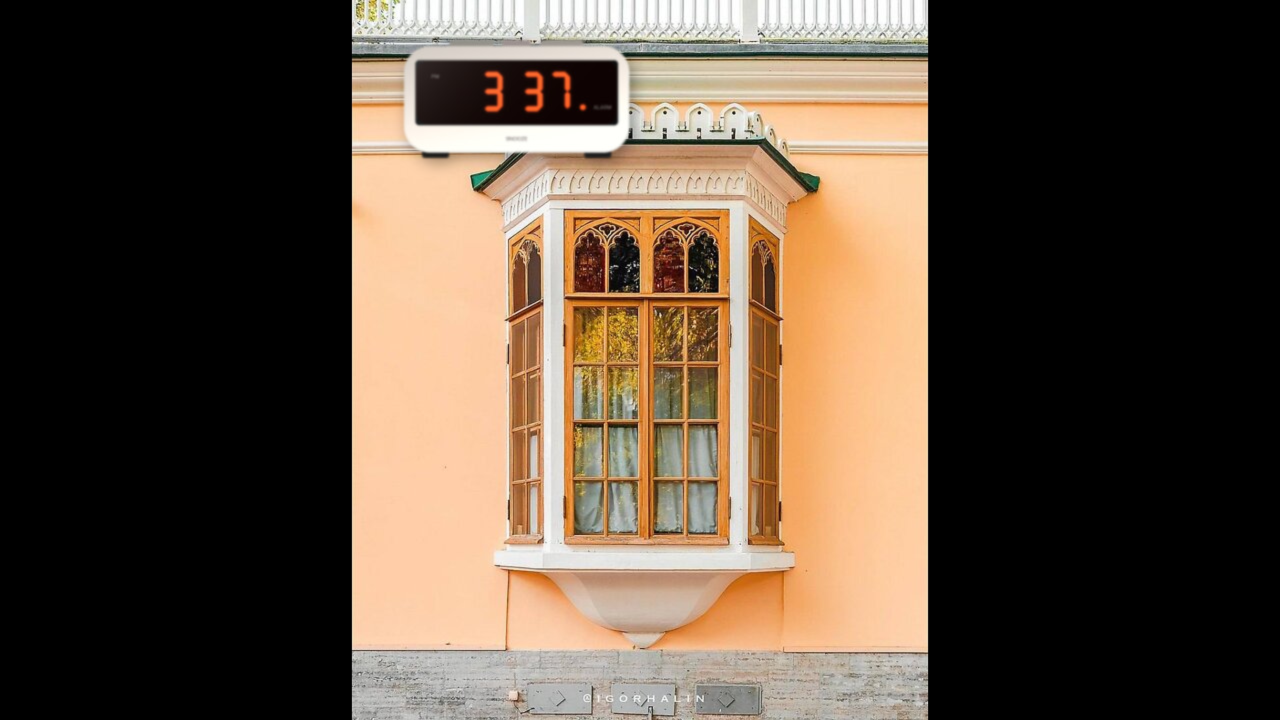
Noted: {"hour": 3, "minute": 37}
